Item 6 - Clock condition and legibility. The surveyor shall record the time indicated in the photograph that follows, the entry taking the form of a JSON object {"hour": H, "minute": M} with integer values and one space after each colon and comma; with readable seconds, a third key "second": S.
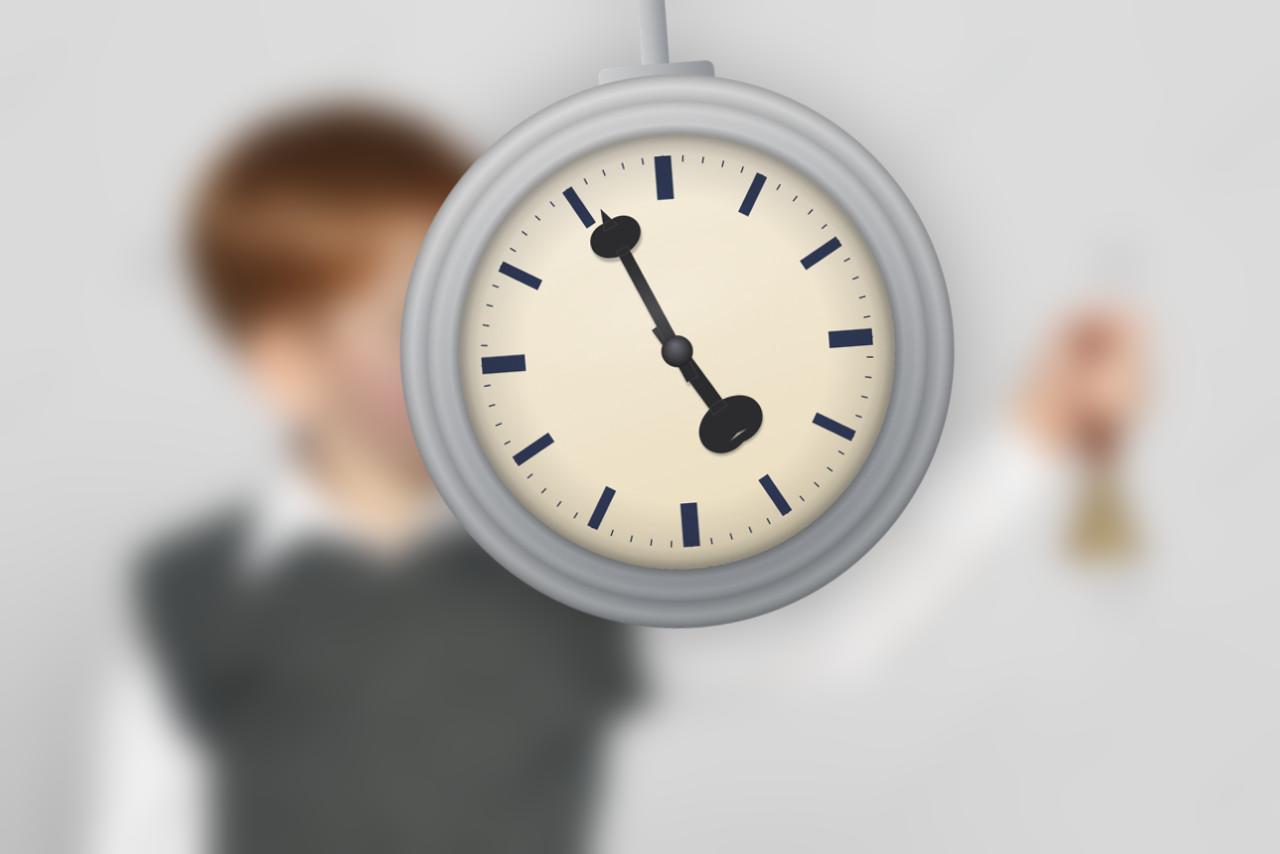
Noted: {"hour": 4, "minute": 56}
